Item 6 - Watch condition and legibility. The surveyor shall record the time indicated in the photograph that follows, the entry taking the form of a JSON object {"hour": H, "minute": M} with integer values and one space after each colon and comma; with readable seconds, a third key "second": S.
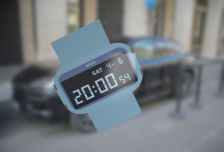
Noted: {"hour": 20, "minute": 0, "second": 54}
